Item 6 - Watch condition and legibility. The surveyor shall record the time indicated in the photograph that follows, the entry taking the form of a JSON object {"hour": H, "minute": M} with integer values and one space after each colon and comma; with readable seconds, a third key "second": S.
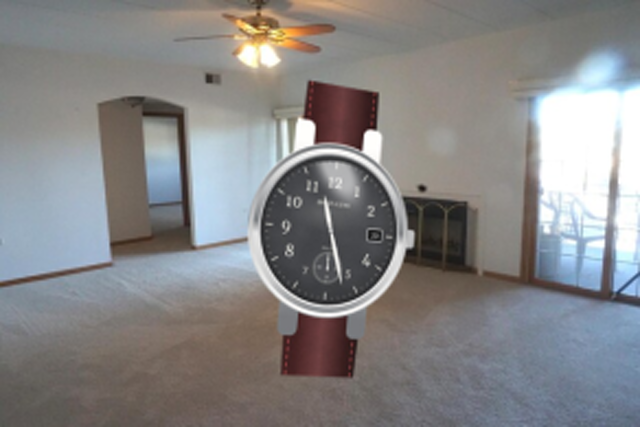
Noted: {"hour": 11, "minute": 27}
